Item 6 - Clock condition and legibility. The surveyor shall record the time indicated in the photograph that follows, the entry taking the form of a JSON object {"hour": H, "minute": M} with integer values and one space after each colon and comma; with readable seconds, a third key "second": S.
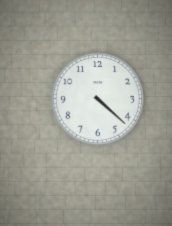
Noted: {"hour": 4, "minute": 22}
